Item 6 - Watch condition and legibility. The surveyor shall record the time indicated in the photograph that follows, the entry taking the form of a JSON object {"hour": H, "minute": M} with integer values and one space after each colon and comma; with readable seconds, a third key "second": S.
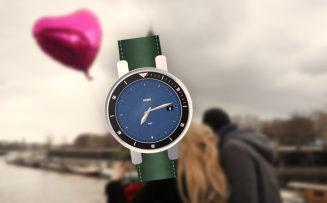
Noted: {"hour": 7, "minute": 13}
